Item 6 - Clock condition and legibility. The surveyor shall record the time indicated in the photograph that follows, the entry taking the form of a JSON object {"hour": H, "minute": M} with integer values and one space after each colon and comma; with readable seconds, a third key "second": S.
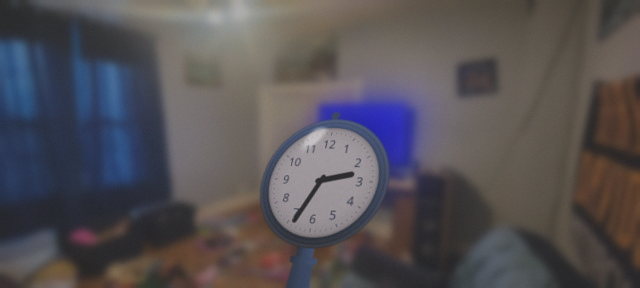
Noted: {"hour": 2, "minute": 34}
